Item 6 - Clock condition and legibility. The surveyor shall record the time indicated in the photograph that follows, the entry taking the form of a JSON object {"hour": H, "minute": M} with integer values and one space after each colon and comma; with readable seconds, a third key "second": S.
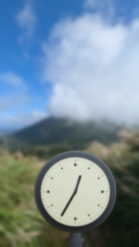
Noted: {"hour": 12, "minute": 35}
